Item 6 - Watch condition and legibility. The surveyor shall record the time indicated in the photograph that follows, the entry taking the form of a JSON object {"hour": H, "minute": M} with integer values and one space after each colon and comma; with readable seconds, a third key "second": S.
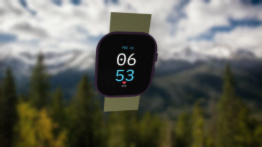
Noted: {"hour": 6, "minute": 53}
